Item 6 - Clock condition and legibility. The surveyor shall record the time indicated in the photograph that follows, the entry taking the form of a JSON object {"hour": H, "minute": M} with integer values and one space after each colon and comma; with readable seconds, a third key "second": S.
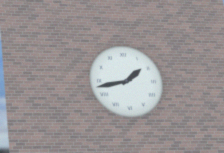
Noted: {"hour": 1, "minute": 43}
